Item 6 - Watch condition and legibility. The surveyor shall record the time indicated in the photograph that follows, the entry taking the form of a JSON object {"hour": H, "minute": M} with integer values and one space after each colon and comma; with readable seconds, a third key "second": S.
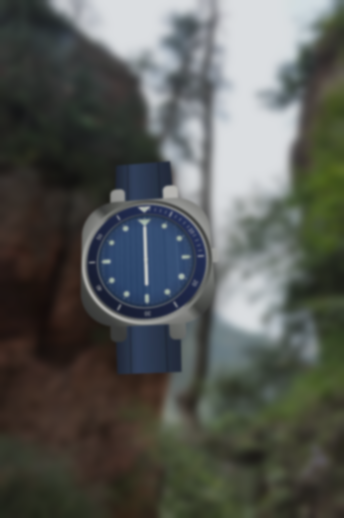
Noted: {"hour": 6, "minute": 0}
